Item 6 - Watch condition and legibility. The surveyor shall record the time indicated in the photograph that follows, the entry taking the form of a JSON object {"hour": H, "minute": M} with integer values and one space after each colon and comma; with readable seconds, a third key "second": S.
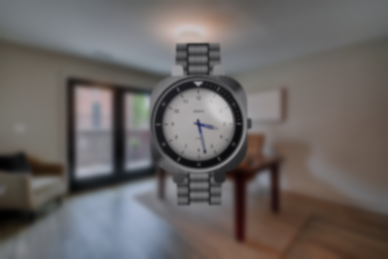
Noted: {"hour": 3, "minute": 28}
